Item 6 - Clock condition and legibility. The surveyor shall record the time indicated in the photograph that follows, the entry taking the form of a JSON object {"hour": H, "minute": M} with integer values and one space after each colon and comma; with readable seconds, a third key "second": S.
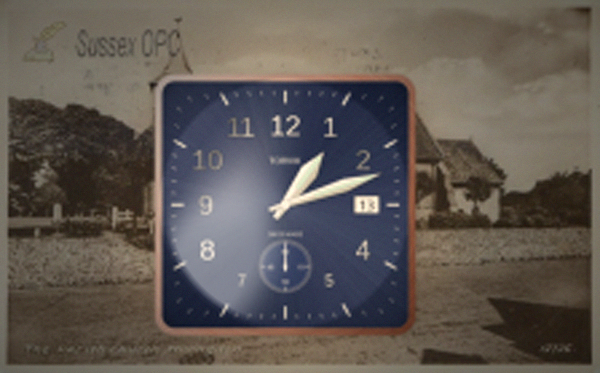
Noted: {"hour": 1, "minute": 12}
